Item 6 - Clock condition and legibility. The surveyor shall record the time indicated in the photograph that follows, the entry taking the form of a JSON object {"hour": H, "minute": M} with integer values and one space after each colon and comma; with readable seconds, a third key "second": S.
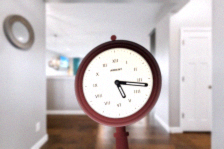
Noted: {"hour": 5, "minute": 17}
